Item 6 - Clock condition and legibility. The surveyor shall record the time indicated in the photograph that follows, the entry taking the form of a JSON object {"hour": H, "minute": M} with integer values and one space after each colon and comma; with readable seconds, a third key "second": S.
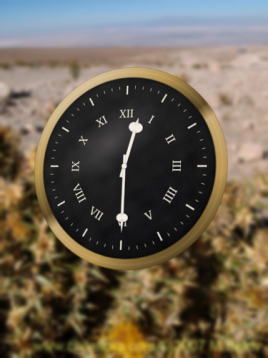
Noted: {"hour": 12, "minute": 30}
